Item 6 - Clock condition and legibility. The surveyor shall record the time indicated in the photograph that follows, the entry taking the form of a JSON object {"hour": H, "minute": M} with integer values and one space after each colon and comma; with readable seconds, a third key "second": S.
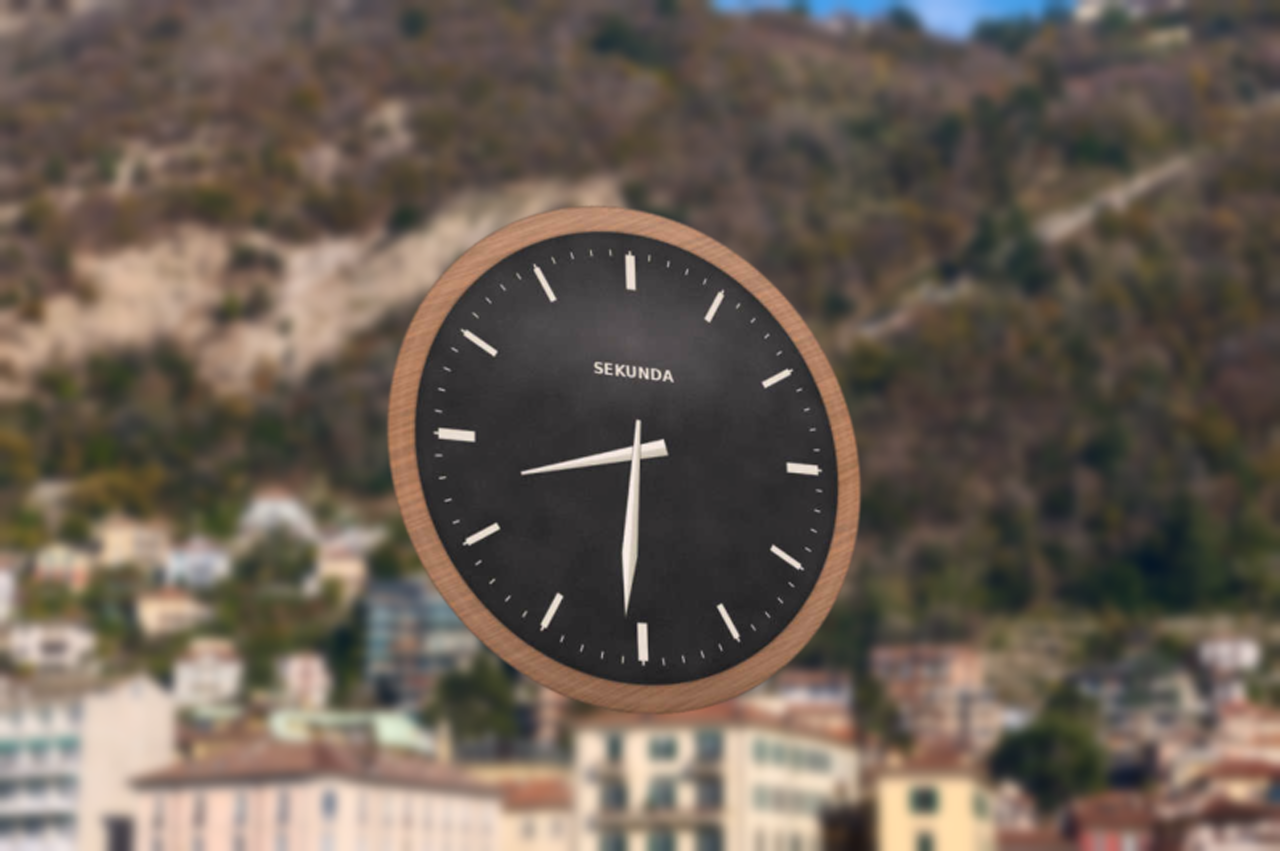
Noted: {"hour": 8, "minute": 31}
